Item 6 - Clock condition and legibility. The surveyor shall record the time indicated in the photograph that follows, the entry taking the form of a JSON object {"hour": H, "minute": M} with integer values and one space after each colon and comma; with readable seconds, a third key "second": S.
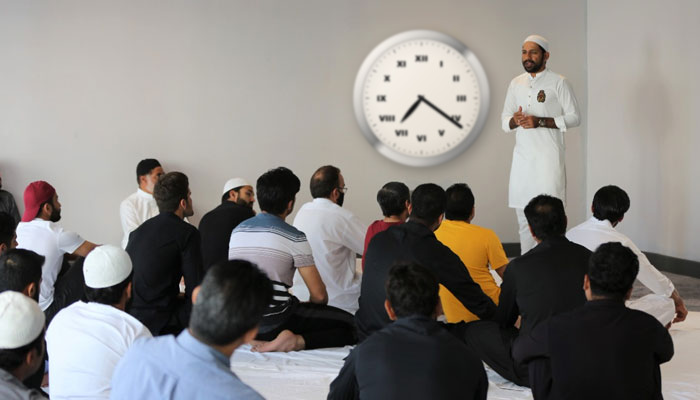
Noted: {"hour": 7, "minute": 21}
